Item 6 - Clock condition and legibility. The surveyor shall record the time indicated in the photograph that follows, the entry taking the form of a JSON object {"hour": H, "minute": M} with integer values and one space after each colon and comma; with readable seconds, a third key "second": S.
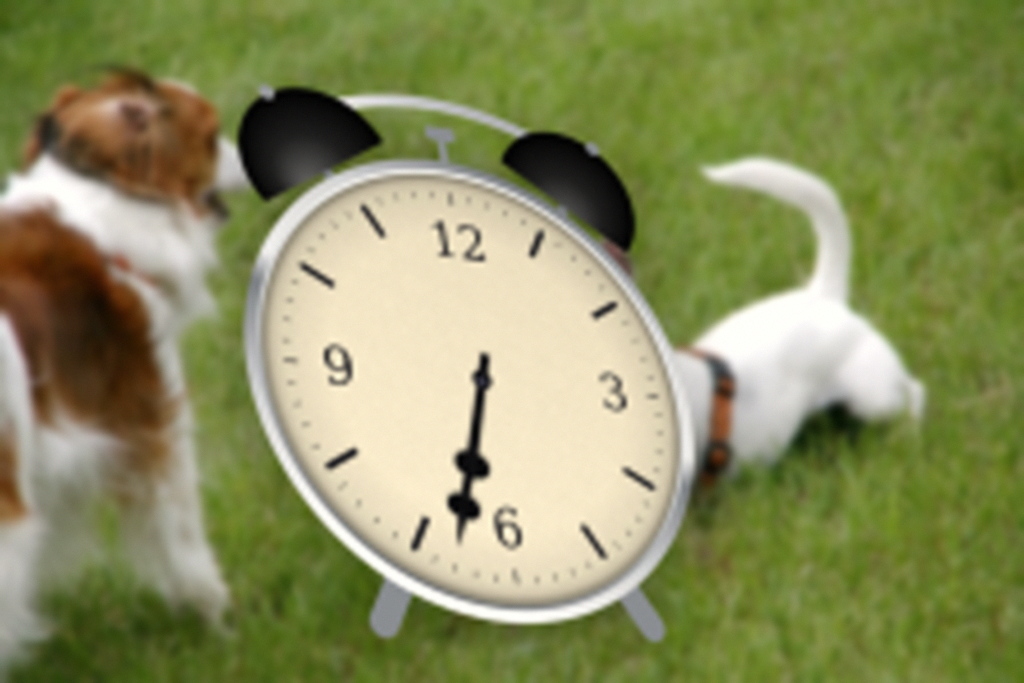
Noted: {"hour": 6, "minute": 33}
